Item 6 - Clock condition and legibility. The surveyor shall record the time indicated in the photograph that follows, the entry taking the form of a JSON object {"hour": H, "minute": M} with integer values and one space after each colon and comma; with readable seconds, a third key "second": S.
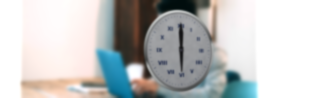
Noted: {"hour": 6, "minute": 0}
